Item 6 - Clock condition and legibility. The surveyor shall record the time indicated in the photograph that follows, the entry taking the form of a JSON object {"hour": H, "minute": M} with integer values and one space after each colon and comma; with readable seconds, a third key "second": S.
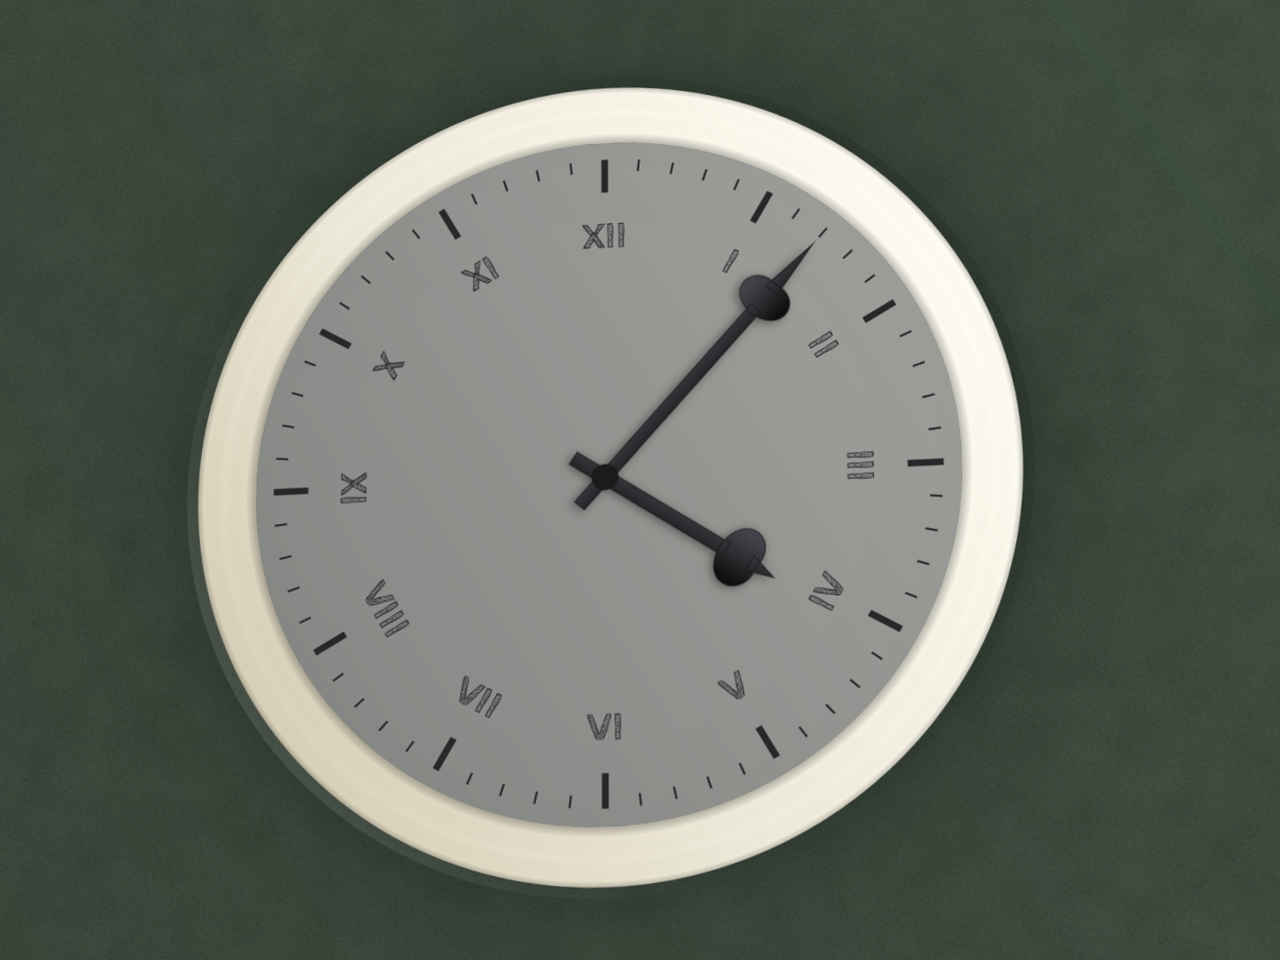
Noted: {"hour": 4, "minute": 7}
